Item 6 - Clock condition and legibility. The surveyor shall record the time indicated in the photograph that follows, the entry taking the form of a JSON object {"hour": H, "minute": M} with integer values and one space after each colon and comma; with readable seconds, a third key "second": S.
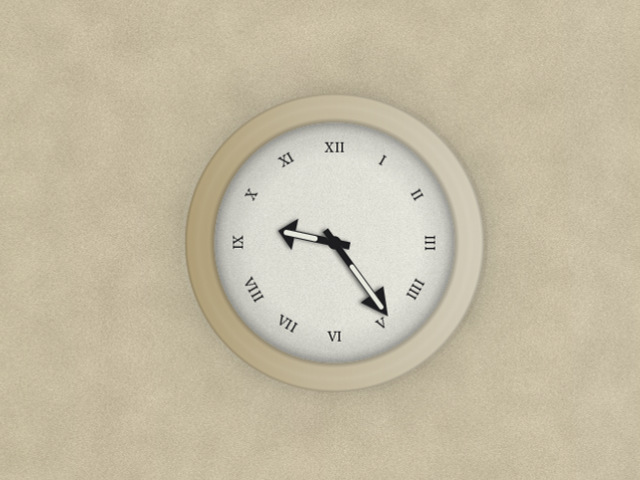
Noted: {"hour": 9, "minute": 24}
